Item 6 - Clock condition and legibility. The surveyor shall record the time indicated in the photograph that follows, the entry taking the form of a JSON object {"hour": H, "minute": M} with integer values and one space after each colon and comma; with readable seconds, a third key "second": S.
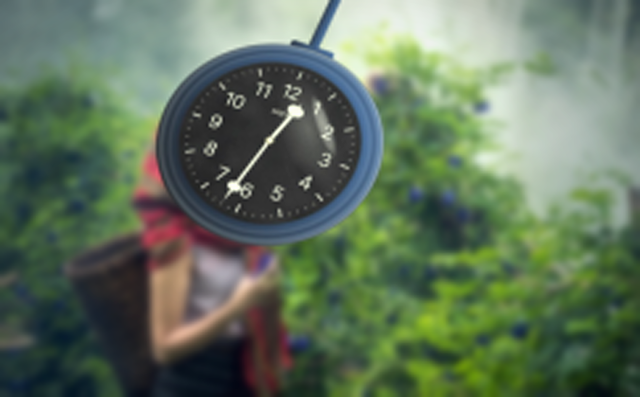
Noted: {"hour": 12, "minute": 32}
